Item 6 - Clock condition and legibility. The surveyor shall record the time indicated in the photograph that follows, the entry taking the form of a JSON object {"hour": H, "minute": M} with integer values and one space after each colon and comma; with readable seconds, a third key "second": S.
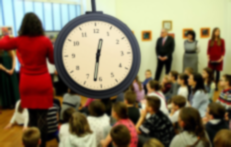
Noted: {"hour": 12, "minute": 32}
